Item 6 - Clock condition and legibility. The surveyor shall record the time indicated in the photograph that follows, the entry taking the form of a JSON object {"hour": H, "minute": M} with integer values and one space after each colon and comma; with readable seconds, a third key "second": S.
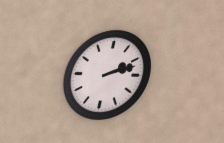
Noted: {"hour": 2, "minute": 12}
